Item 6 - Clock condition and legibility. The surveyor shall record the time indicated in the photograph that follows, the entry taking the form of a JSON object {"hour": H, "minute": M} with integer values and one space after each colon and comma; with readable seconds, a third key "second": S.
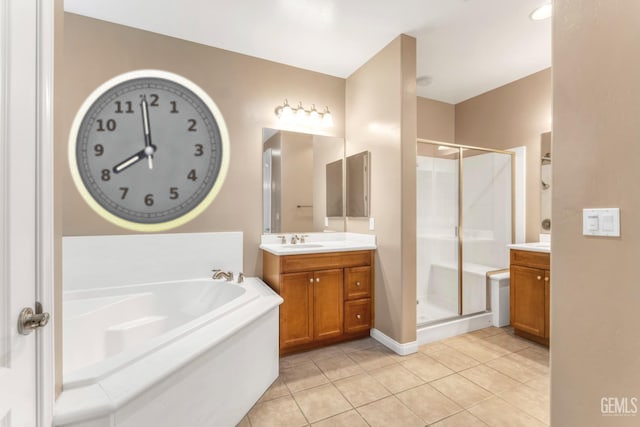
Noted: {"hour": 7, "minute": 58, "second": 59}
